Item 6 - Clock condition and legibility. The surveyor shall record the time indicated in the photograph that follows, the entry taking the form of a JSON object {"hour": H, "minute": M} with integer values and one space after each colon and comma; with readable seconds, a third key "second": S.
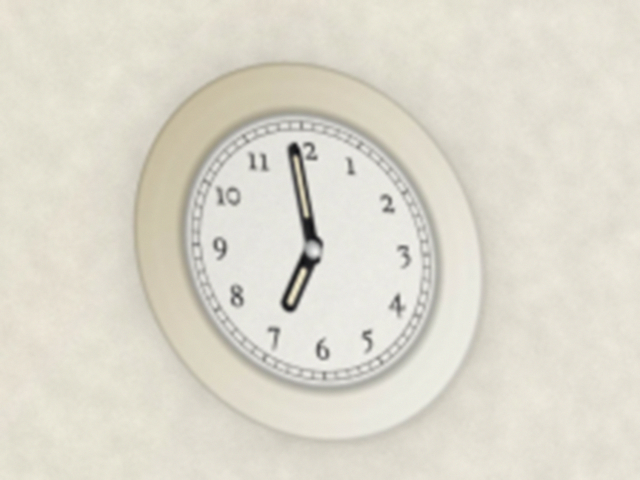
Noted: {"hour": 6, "minute": 59}
